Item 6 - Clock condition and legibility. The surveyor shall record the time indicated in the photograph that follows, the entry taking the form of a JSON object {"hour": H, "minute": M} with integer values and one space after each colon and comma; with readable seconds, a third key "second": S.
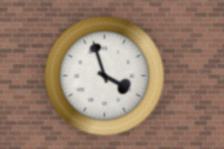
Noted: {"hour": 3, "minute": 57}
